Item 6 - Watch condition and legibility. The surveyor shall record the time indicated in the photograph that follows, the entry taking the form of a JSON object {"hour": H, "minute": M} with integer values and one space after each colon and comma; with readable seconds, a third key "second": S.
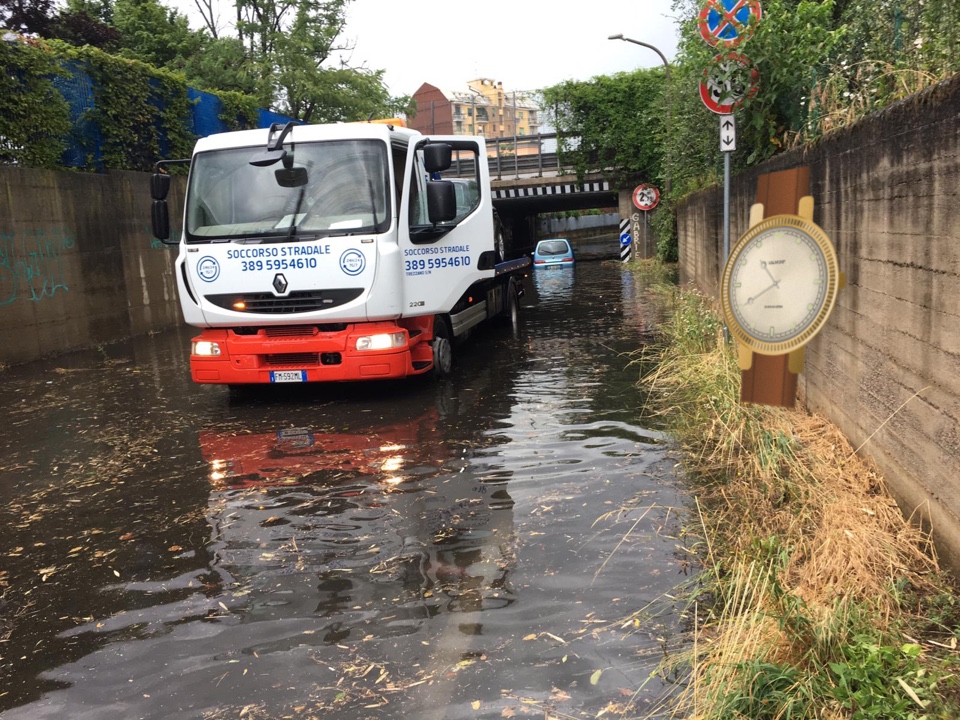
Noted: {"hour": 10, "minute": 40}
